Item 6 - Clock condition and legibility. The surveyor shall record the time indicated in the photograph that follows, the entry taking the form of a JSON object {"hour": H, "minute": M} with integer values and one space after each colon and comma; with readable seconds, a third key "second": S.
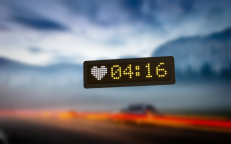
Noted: {"hour": 4, "minute": 16}
